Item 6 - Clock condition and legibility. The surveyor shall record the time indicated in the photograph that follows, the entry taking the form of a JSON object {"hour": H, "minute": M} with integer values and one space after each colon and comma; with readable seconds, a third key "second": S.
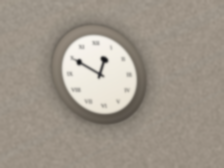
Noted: {"hour": 12, "minute": 50}
